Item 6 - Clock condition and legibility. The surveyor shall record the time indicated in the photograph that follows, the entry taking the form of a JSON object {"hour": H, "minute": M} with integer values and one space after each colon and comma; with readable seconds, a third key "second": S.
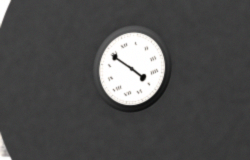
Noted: {"hour": 4, "minute": 54}
